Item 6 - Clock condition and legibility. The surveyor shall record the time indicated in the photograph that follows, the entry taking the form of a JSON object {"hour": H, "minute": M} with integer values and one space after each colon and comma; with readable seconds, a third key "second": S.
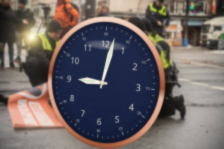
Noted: {"hour": 9, "minute": 2}
